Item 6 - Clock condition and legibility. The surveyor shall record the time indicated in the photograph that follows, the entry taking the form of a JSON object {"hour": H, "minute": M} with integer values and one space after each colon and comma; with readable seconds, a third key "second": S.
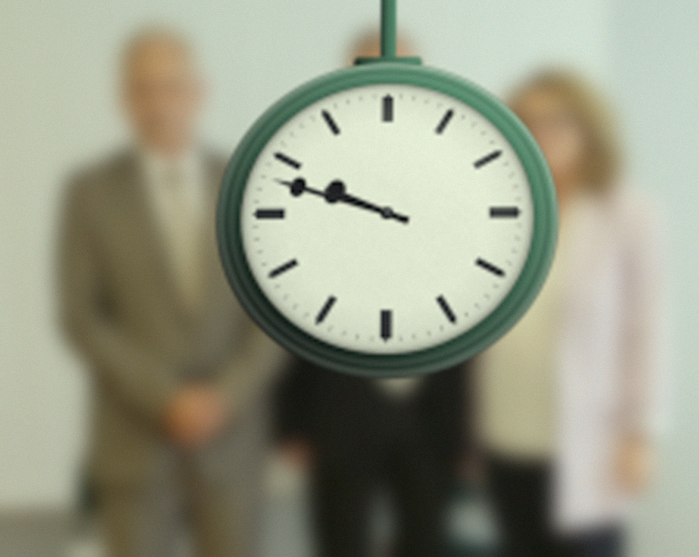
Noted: {"hour": 9, "minute": 48}
